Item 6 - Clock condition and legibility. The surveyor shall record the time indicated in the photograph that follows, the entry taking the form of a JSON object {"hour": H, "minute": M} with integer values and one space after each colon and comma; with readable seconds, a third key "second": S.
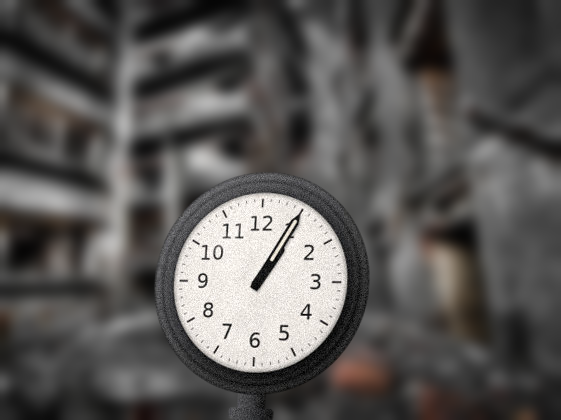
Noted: {"hour": 1, "minute": 5}
